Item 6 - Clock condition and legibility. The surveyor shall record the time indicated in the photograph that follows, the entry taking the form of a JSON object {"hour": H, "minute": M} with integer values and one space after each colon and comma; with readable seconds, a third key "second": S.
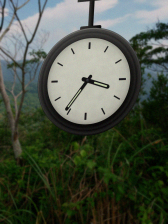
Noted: {"hour": 3, "minute": 36}
